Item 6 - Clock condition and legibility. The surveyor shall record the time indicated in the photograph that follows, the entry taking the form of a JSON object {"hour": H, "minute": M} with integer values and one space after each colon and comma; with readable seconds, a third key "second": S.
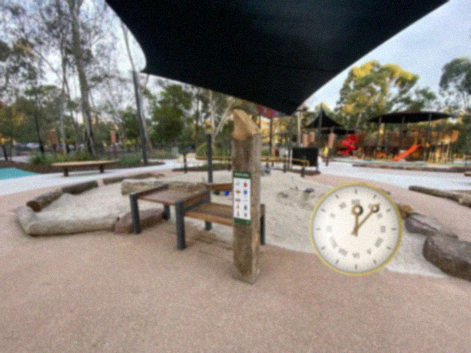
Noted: {"hour": 12, "minute": 7}
